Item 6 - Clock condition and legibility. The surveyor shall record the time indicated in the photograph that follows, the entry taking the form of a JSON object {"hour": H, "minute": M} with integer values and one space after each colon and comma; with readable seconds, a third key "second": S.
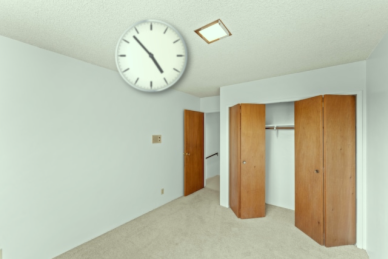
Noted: {"hour": 4, "minute": 53}
